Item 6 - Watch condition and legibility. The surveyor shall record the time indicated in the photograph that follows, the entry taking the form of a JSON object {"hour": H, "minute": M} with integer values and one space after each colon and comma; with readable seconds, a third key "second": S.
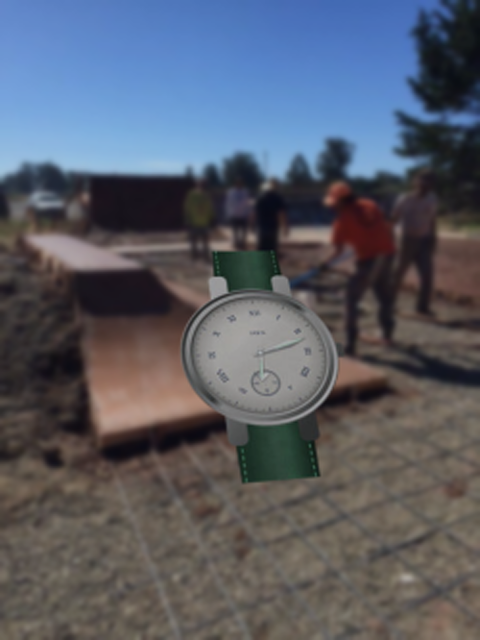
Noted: {"hour": 6, "minute": 12}
